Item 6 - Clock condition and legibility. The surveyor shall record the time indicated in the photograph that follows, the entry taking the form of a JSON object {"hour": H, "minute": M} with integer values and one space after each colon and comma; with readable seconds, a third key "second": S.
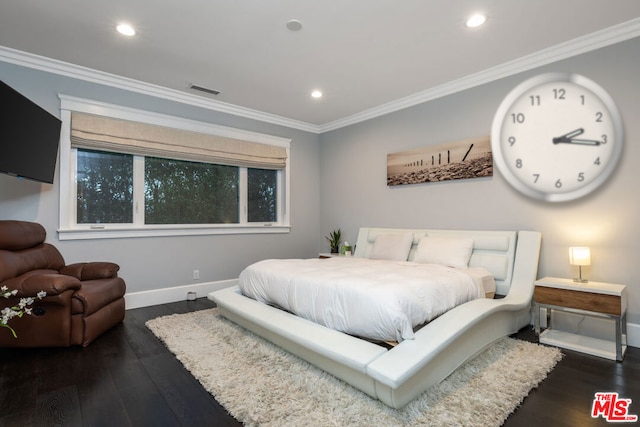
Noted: {"hour": 2, "minute": 16}
